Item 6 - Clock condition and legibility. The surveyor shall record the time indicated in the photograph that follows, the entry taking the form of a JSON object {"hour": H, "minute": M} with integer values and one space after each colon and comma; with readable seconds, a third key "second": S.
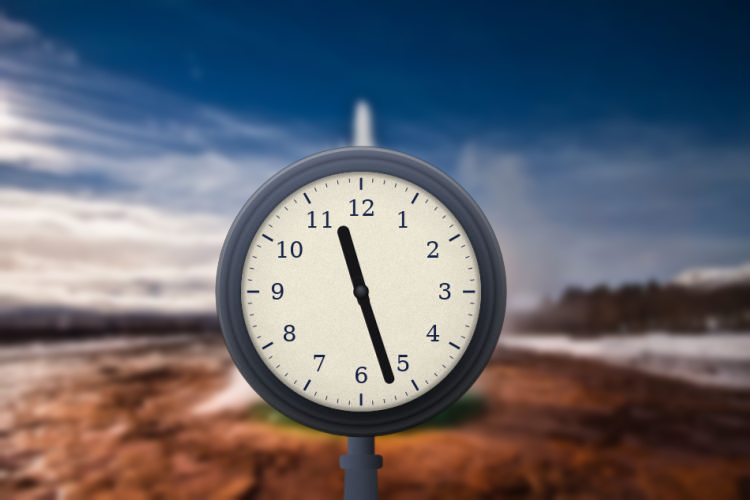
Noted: {"hour": 11, "minute": 27}
